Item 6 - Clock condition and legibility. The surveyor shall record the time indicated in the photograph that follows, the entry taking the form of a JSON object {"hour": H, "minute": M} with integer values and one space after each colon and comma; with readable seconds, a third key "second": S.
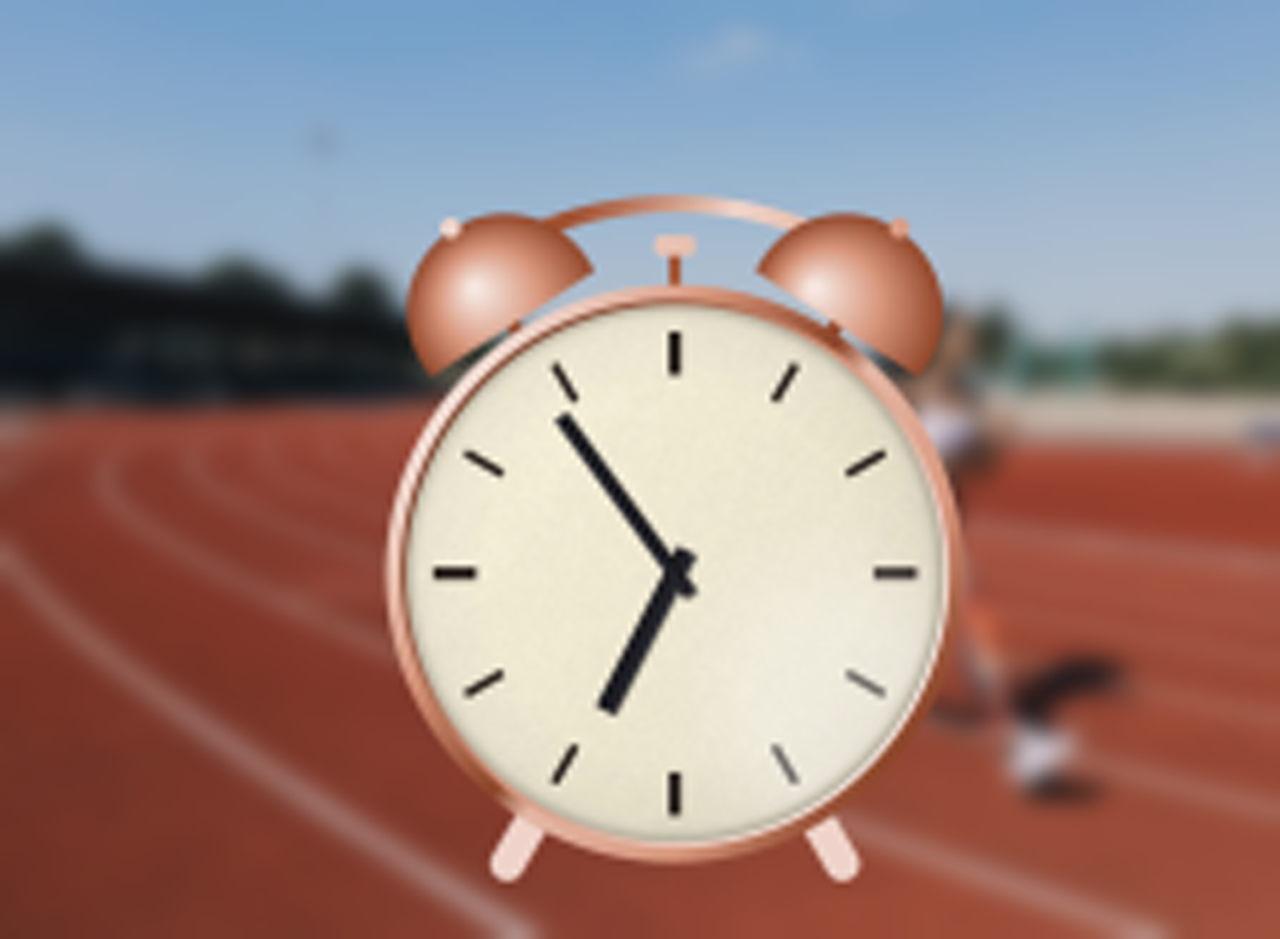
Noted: {"hour": 6, "minute": 54}
